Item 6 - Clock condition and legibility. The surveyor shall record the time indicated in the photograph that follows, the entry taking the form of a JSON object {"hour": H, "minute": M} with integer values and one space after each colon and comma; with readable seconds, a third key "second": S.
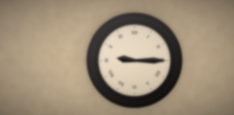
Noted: {"hour": 9, "minute": 15}
